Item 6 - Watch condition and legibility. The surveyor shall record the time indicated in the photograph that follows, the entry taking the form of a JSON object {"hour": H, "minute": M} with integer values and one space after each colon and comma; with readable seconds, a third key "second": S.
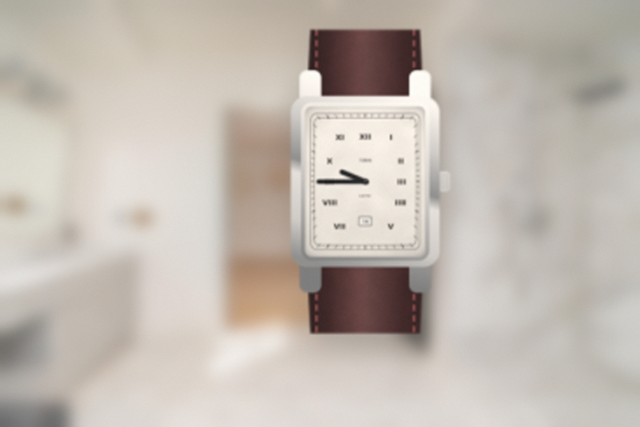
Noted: {"hour": 9, "minute": 45}
